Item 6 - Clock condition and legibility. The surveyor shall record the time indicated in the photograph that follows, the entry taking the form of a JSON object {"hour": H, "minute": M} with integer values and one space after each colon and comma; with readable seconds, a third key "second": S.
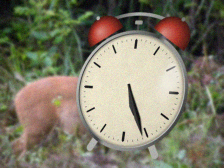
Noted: {"hour": 5, "minute": 26}
